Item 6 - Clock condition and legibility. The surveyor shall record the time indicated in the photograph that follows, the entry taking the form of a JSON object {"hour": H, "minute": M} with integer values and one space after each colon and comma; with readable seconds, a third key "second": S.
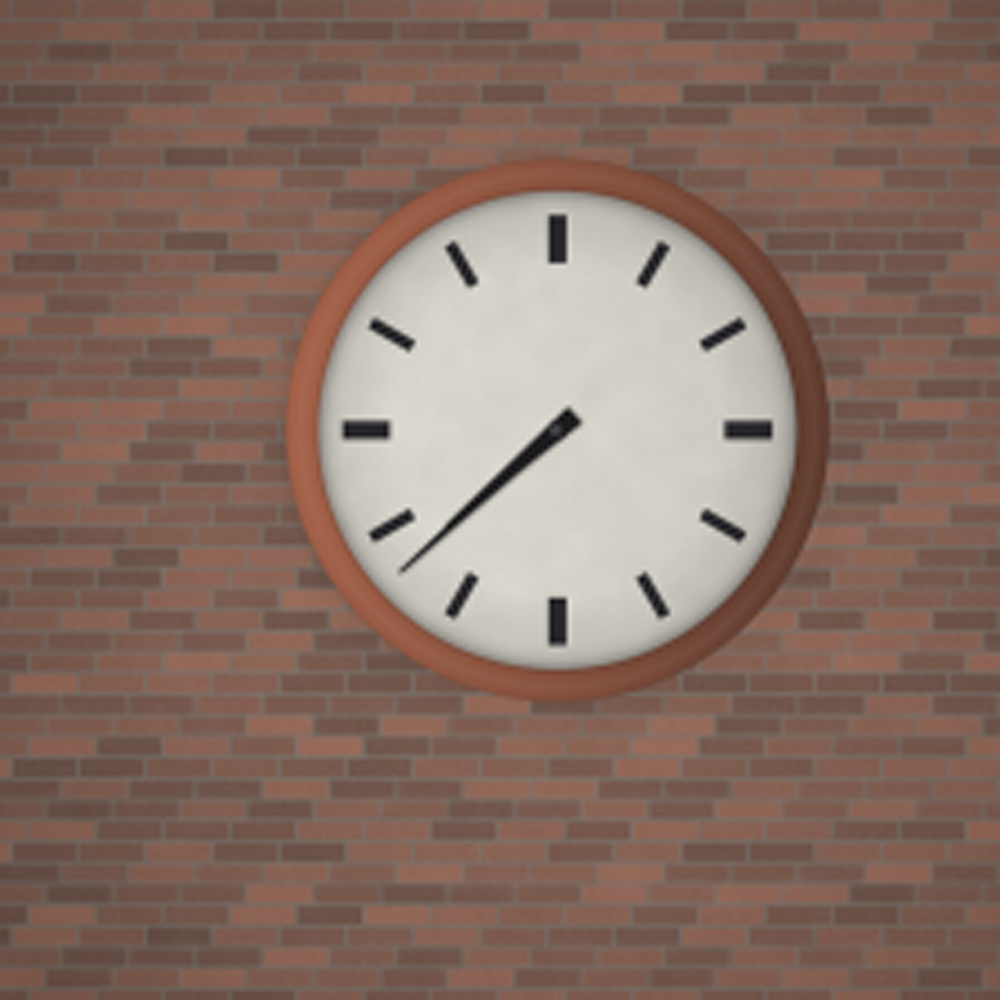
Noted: {"hour": 7, "minute": 38}
